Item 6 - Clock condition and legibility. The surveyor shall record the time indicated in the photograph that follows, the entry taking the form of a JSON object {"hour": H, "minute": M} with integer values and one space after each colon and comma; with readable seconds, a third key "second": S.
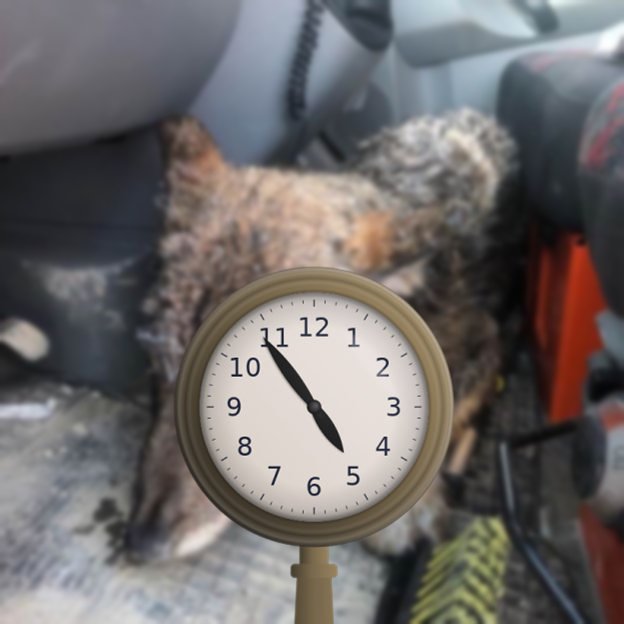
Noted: {"hour": 4, "minute": 54}
